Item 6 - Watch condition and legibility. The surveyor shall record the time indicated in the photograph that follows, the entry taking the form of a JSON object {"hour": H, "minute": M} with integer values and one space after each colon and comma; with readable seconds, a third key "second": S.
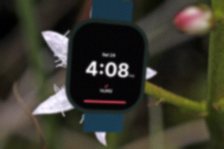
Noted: {"hour": 4, "minute": 8}
